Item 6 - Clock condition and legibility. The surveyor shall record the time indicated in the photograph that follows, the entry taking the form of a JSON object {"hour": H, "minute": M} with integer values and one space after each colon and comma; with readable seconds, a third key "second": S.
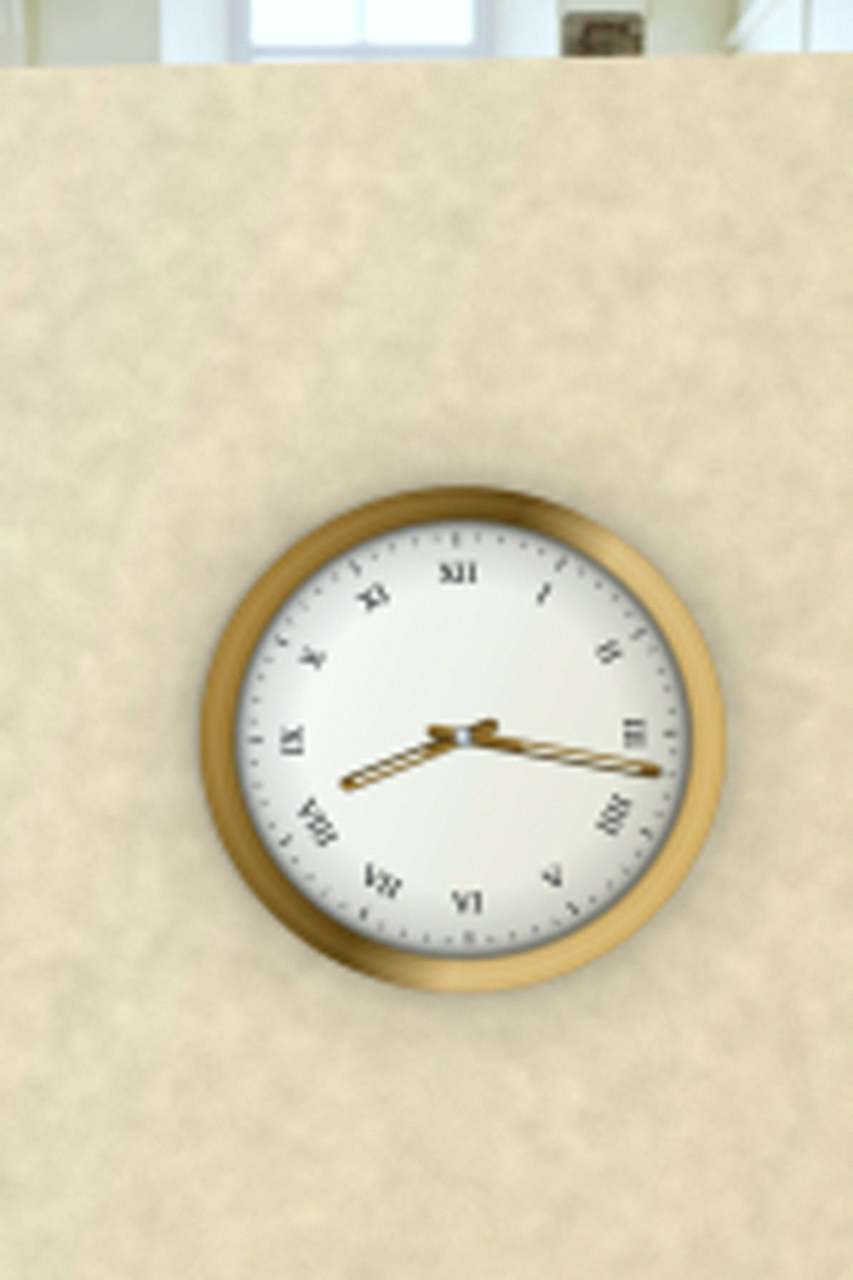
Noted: {"hour": 8, "minute": 17}
